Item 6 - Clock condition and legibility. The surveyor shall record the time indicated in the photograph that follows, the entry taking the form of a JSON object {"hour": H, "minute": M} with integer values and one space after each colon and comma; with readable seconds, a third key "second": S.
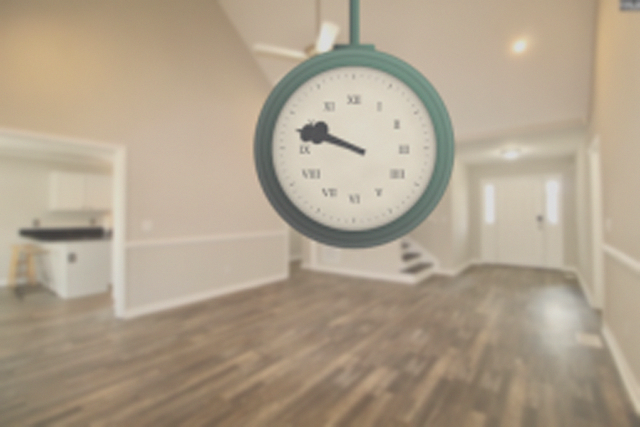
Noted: {"hour": 9, "minute": 48}
